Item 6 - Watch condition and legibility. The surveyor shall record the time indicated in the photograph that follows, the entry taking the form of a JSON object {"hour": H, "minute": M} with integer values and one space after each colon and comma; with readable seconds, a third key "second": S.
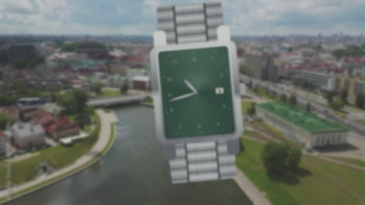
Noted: {"hour": 10, "minute": 43}
